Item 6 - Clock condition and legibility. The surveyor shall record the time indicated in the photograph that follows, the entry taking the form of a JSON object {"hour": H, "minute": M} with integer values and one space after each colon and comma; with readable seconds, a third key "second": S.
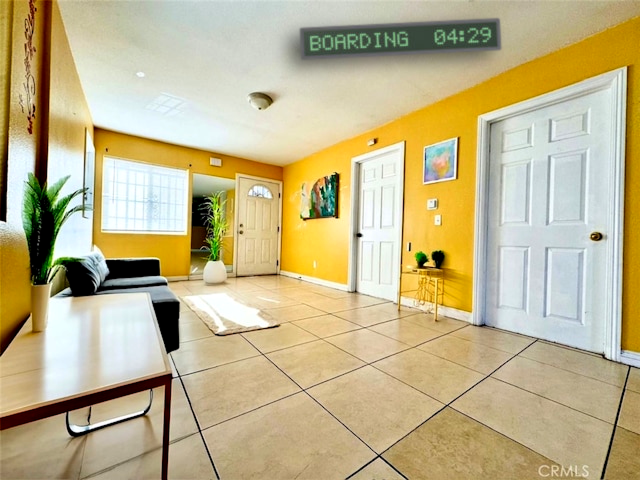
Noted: {"hour": 4, "minute": 29}
